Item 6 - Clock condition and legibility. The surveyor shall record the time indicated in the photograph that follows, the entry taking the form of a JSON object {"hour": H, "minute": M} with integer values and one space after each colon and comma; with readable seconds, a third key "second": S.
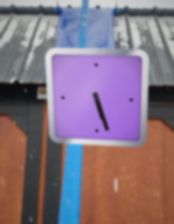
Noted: {"hour": 5, "minute": 27}
